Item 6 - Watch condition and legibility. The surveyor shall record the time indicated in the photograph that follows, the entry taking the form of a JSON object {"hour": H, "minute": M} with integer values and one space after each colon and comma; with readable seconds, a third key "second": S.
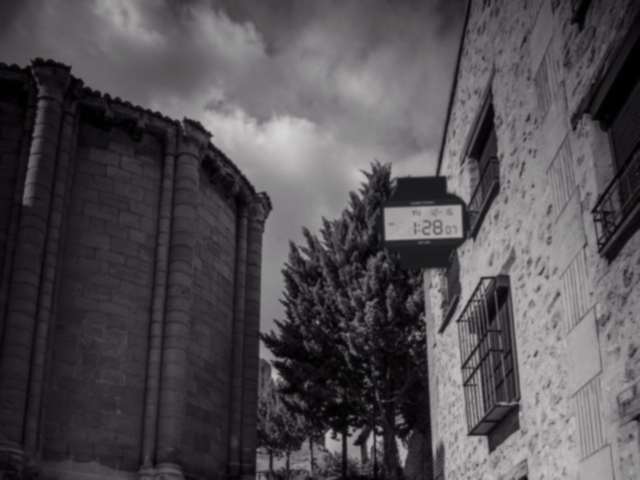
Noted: {"hour": 1, "minute": 28}
